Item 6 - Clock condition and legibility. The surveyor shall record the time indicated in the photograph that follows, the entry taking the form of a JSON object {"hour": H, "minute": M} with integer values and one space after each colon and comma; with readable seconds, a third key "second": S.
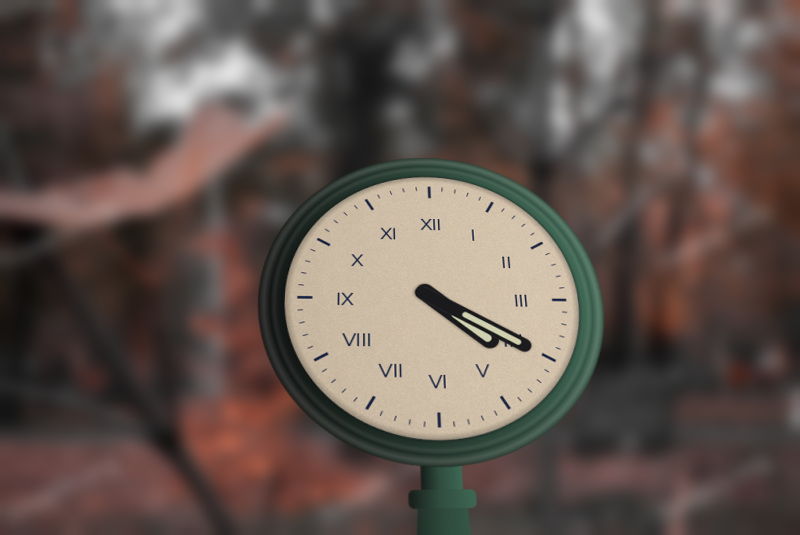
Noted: {"hour": 4, "minute": 20}
